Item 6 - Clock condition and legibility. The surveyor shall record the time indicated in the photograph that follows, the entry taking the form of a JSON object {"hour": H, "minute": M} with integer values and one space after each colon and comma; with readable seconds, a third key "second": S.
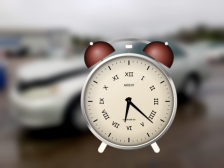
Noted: {"hour": 6, "minute": 22}
